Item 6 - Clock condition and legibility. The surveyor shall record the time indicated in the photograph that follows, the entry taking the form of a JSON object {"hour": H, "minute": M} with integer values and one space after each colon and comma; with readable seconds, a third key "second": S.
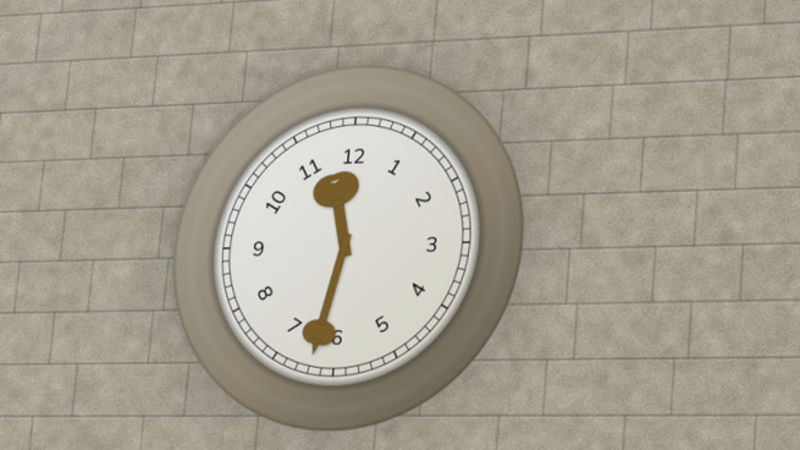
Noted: {"hour": 11, "minute": 32}
